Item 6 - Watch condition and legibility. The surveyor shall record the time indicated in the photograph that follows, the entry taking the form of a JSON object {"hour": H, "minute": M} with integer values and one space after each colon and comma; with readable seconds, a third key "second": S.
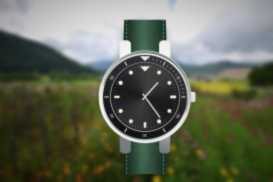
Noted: {"hour": 1, "minute": 24}
